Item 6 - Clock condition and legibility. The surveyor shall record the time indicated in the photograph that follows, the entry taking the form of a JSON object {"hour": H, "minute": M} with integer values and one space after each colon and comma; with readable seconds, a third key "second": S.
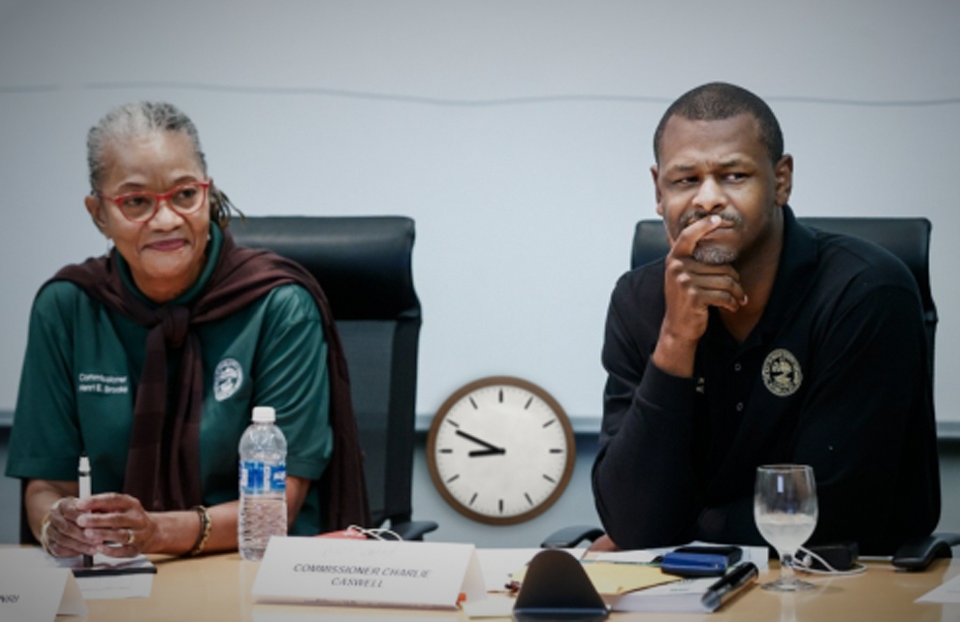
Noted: {"hour": 8, "minute": 49}
